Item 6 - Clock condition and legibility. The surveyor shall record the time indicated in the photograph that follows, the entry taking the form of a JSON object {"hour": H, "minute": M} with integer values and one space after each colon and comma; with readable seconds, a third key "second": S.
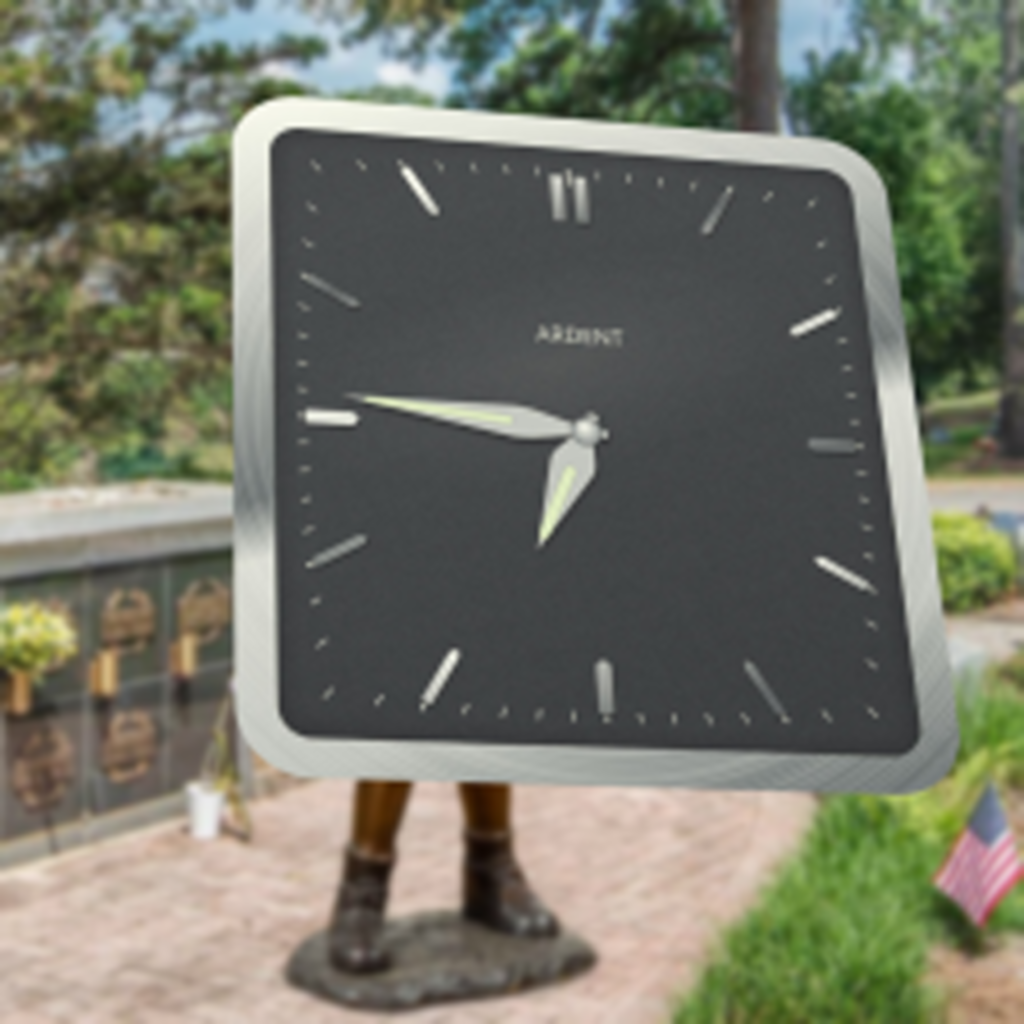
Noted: {"hour": 6, "minute": 46}
